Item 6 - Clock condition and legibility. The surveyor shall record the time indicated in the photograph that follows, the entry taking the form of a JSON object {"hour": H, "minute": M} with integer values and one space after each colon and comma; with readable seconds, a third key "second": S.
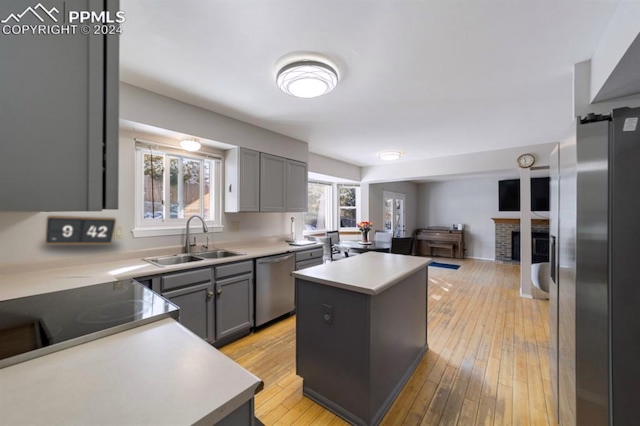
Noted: {"hour": 9, "minute": 42}
